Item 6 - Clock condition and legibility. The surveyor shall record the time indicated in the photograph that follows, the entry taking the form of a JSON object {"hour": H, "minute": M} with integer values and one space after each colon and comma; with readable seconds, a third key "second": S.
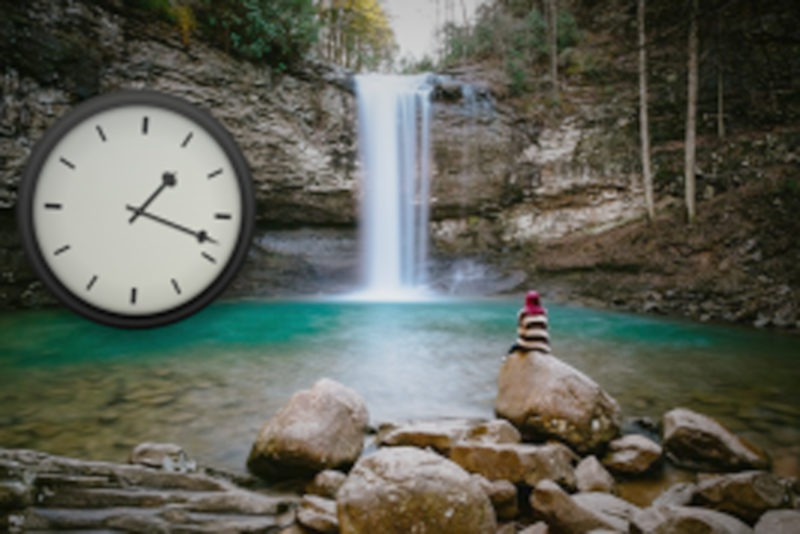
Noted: {"hour": 1, "minute": 18}
